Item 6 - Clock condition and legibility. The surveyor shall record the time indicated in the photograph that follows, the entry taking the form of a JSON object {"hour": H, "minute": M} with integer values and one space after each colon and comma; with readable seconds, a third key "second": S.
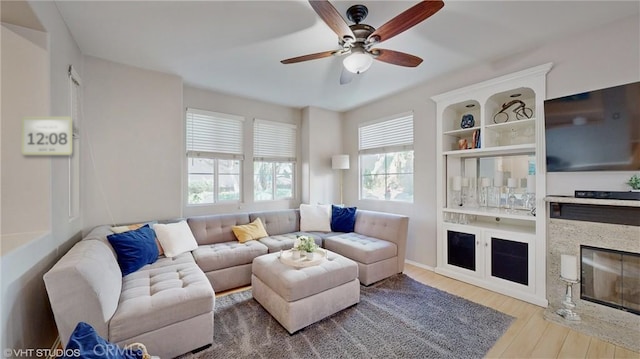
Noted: {"hour": 12, "minute": 8}
